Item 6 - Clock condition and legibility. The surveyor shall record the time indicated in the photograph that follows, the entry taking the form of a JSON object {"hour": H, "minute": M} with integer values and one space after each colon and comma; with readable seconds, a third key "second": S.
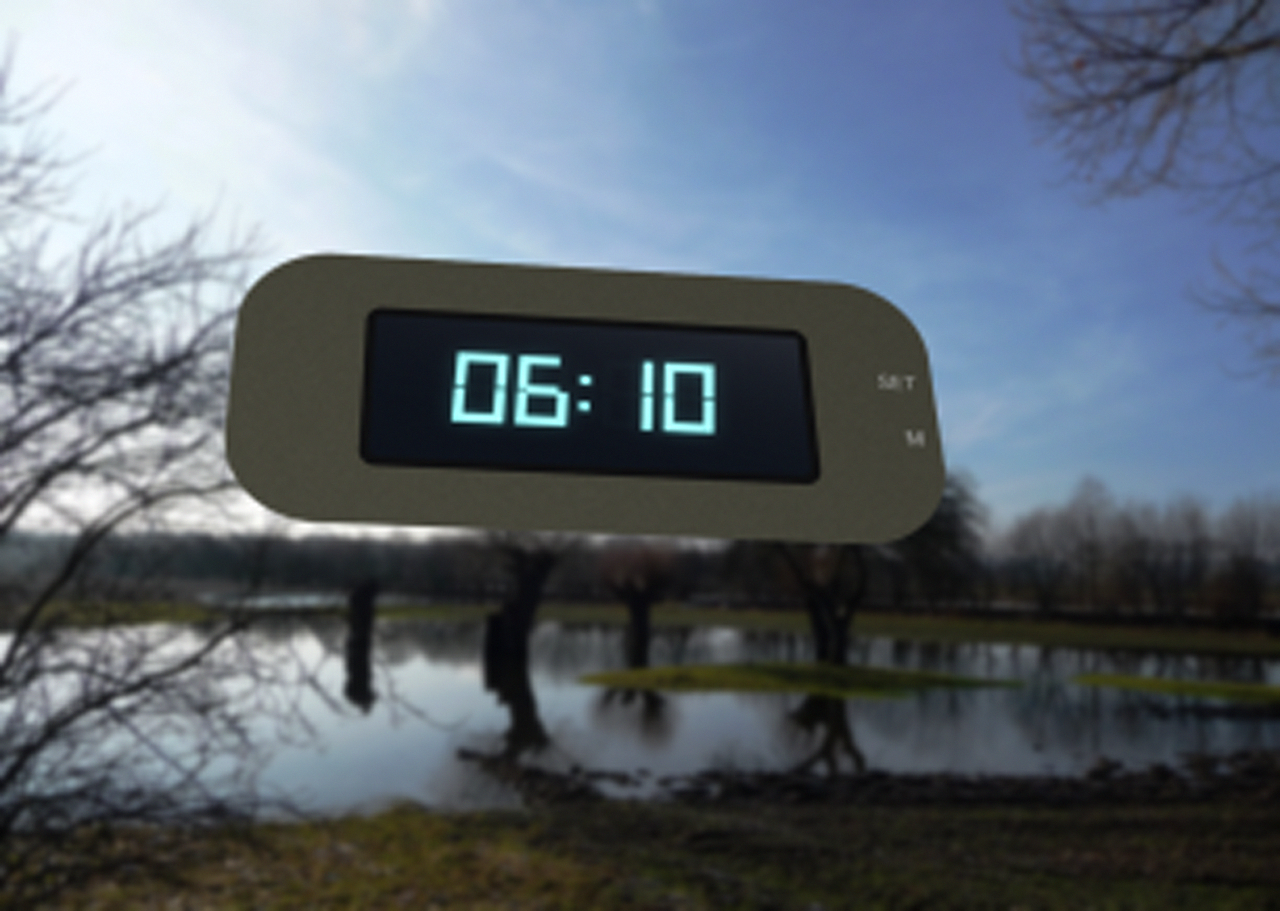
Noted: {"hour": 6, "minute": 10}
